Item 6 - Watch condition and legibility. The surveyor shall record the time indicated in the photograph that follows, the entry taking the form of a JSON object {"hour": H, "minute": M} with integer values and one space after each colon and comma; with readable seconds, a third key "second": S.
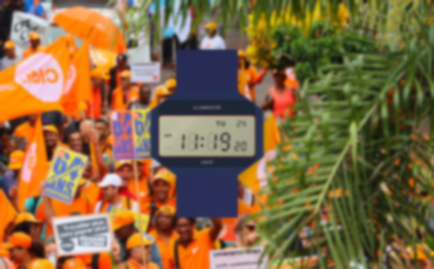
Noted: {"hour": 11, "minute": 19}
